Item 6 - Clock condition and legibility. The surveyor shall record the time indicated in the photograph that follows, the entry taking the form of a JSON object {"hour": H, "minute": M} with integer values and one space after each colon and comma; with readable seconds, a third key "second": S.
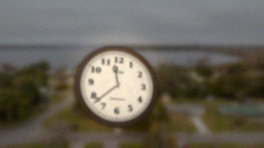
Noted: {"hour": 11, "minute": 38}
